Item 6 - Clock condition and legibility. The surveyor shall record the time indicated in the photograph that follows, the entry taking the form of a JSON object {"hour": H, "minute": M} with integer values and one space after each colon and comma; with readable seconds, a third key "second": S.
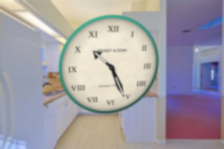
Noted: {"hour": 10, "minute": 26}
